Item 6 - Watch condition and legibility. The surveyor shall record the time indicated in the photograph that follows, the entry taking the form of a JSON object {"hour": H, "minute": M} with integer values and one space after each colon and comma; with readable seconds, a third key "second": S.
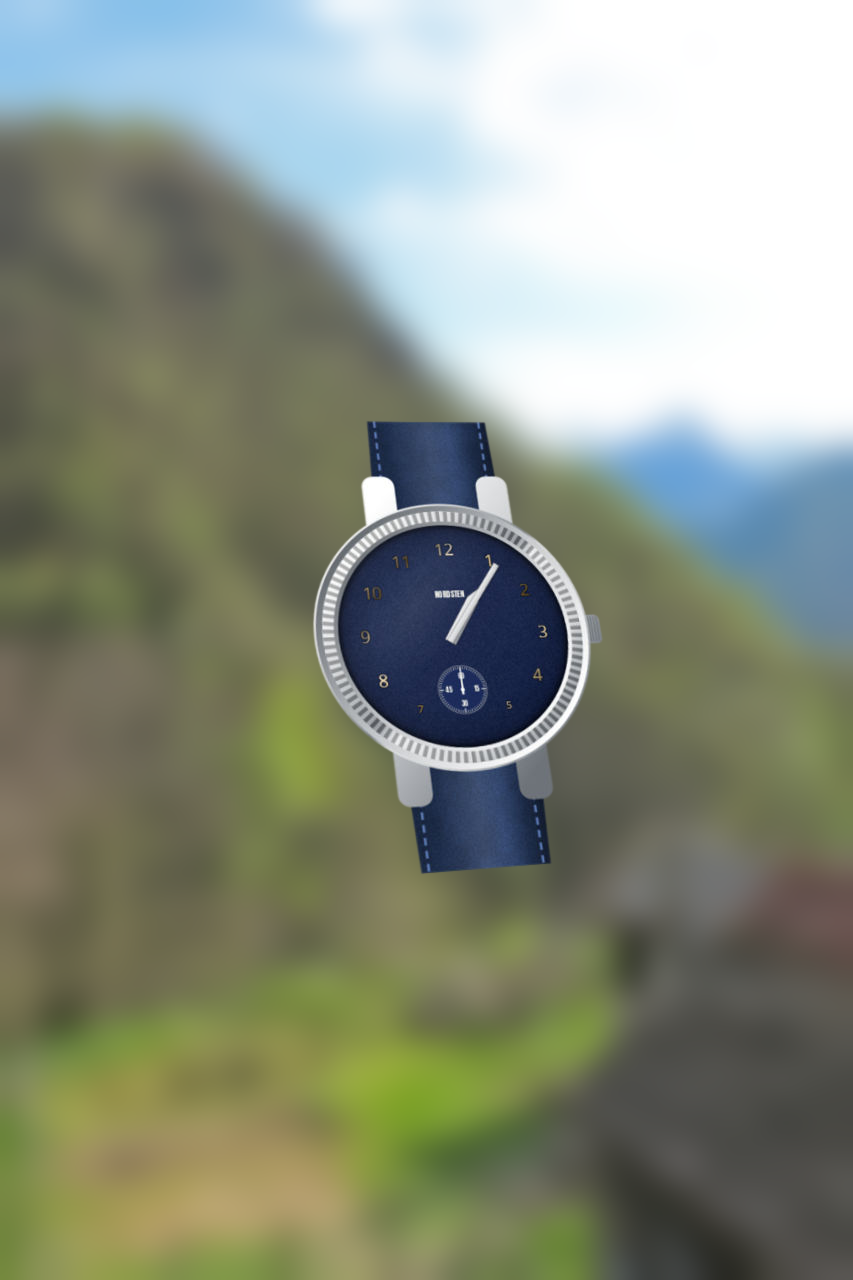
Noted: {"hour": 1, "minute": 6}
